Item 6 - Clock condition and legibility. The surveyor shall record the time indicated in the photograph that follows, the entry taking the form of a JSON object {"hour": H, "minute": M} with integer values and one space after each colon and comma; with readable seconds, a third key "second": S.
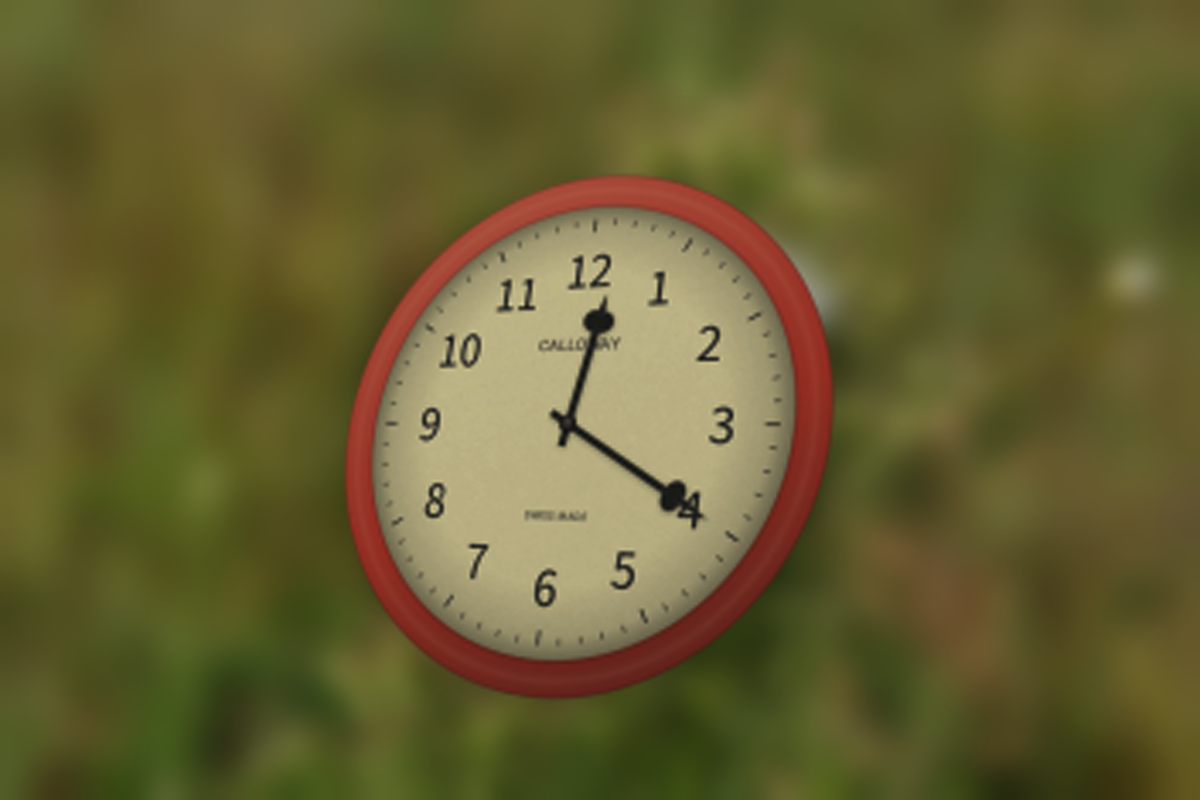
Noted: {"hour": 12, "minute": 20}
